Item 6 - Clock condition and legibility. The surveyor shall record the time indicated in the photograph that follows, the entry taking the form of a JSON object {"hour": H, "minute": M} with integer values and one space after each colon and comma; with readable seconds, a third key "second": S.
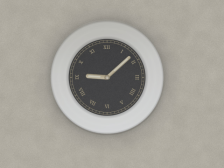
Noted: {"hour": 9, "minute": 8}
